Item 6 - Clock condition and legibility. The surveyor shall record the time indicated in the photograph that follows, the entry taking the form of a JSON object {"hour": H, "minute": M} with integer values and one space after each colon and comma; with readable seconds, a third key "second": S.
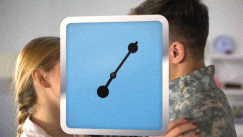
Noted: {"hour": 7, "minute": 6}
